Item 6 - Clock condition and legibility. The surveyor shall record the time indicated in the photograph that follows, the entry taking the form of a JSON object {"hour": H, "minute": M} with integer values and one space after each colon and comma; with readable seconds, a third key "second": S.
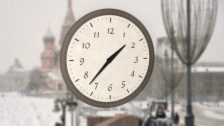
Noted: {"hour": 1, "minute": 37}
